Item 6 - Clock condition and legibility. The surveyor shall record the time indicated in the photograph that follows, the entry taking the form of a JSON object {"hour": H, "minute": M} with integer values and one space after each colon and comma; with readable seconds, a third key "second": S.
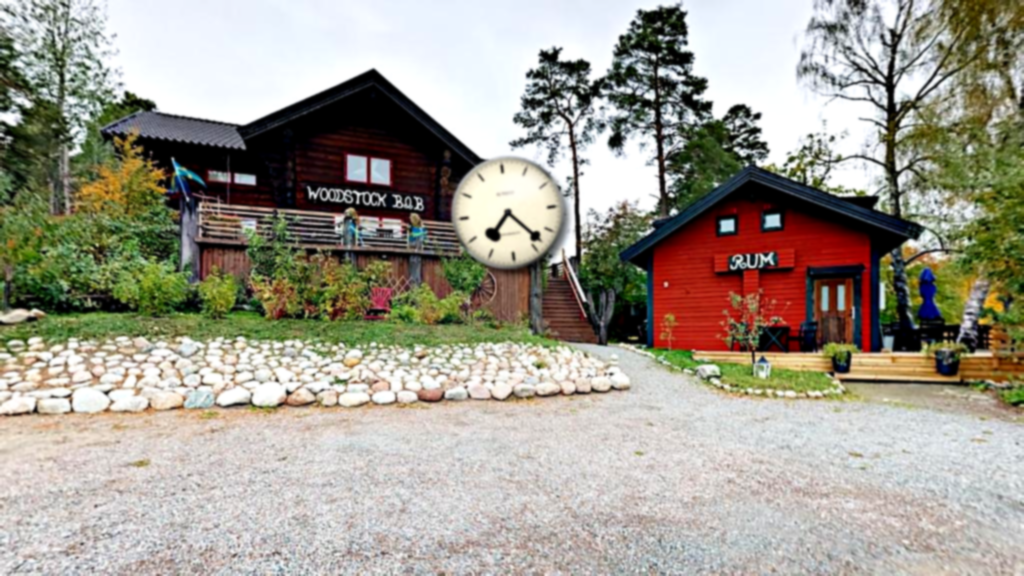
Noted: {"hour": 7, "minute": 23}
